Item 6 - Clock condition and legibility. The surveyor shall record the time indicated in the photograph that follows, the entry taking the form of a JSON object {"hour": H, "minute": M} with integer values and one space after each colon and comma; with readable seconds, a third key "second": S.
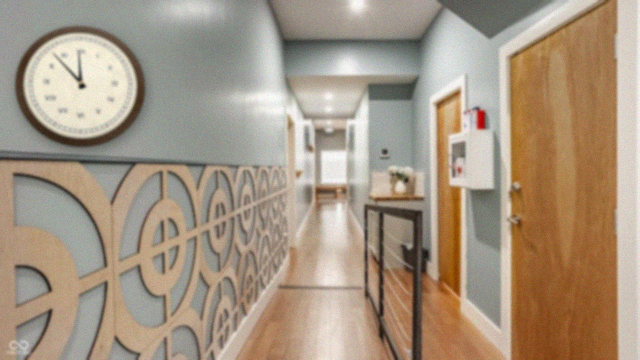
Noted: {"hour": 11, "minute": 53}
